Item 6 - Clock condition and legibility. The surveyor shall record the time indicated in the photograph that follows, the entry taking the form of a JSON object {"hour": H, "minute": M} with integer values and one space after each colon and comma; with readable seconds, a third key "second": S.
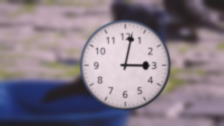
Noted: {"hour": 3, "minute": 2}
